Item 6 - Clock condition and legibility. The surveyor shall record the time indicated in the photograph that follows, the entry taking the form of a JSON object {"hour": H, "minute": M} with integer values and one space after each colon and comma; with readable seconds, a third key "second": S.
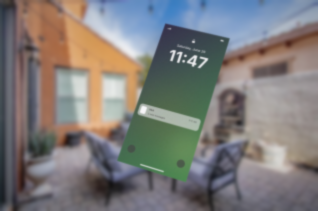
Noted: {"hour": 11, "minute": 47}
